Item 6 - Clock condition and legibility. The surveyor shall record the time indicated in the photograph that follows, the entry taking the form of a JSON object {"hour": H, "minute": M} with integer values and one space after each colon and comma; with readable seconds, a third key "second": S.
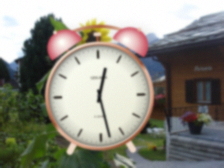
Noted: {"hour": 12, "minute": 28}
